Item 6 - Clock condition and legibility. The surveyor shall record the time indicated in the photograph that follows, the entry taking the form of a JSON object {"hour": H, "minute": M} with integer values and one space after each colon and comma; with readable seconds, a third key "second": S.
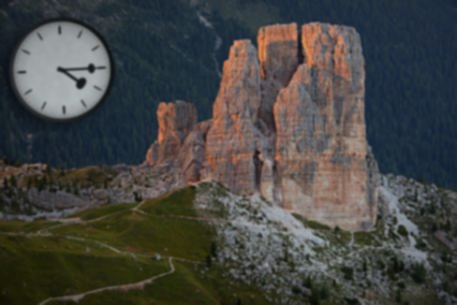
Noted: {"hour": 4, "minute": 15}
